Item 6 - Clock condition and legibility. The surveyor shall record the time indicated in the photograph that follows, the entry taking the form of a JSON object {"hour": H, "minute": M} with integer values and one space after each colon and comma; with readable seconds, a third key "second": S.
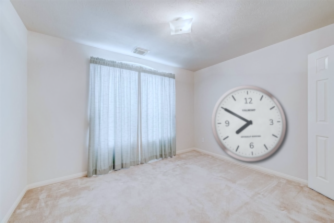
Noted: {"hour": 7, "minute": 50}
